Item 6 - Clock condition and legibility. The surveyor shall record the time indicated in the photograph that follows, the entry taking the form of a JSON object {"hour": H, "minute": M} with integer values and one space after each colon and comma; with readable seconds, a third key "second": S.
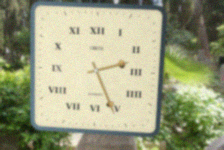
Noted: {"hour": 2, "minute": 26}
